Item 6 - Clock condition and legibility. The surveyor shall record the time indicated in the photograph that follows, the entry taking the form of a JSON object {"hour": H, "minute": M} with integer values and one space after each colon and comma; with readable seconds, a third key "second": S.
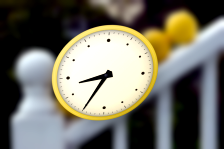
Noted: {"hour": 8, "minute": 35}
